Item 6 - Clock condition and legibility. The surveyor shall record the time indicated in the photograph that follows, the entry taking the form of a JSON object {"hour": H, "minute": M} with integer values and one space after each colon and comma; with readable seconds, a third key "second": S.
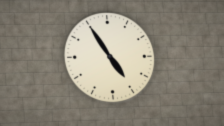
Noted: {"hour": 4, "minute": 55}
